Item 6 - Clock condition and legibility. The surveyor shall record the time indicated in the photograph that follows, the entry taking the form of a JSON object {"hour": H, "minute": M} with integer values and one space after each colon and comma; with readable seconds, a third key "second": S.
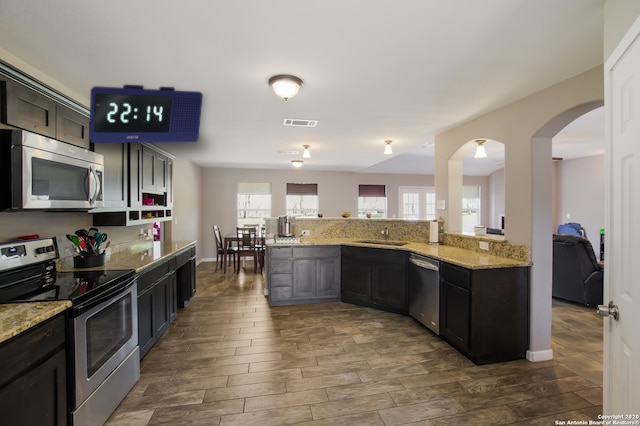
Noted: {"hour": 22, "minute": 14}
